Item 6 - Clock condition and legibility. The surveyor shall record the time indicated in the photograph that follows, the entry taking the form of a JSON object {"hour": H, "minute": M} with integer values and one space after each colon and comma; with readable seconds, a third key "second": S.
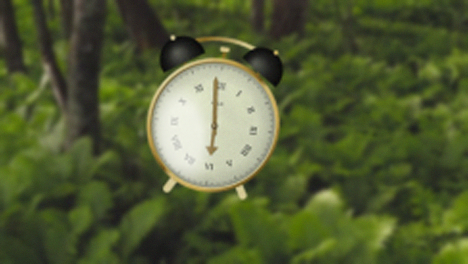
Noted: {"hour": 5, "minute": 59}
